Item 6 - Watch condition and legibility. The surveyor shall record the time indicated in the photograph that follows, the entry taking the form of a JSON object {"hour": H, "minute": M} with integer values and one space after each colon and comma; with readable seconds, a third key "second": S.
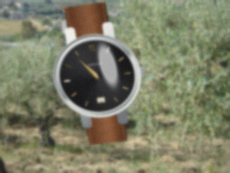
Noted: {"hour": 10, "minute": 54}
